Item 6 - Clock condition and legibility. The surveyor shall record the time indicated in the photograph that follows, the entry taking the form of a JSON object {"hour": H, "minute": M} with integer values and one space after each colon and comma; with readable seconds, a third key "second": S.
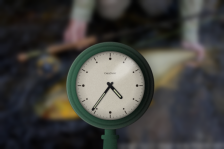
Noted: {"hour": 4, "minute": 36}
